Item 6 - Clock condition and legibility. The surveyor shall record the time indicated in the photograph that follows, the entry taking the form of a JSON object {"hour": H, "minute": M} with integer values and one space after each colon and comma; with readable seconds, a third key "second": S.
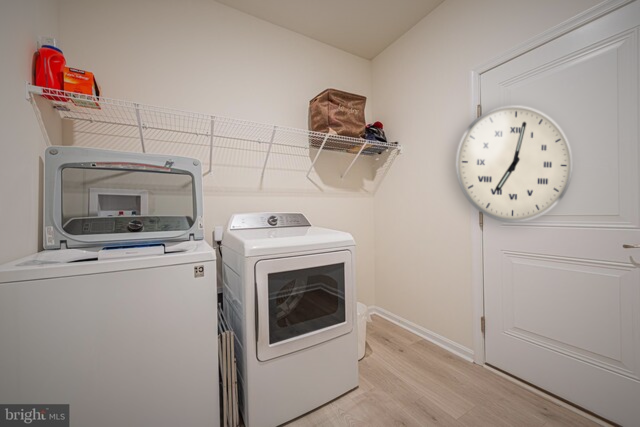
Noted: {"hour": 7, "minute": 2}
